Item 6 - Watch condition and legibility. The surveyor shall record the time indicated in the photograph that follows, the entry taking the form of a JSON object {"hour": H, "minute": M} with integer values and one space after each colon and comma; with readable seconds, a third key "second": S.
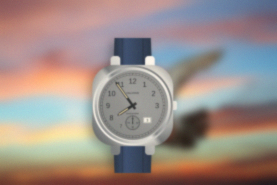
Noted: {"hour": 7, "minute": 54}
